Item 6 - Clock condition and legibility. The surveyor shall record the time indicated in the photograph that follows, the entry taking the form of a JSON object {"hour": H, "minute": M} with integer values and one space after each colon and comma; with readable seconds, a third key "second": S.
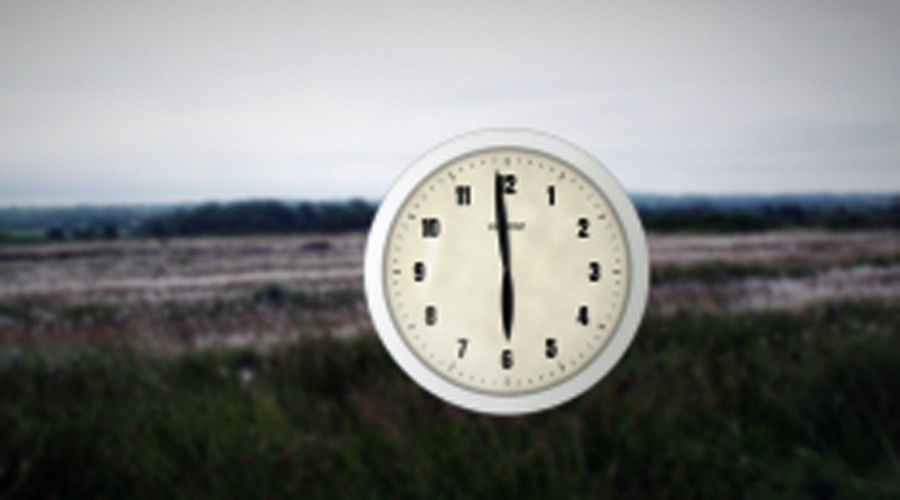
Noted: {"hour": 5, "minute": 59}
